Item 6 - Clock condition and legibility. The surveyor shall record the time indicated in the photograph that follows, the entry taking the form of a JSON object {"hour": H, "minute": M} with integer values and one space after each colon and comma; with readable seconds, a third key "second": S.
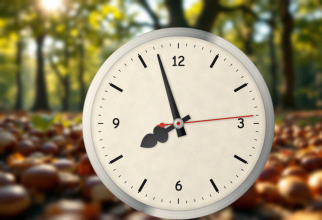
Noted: {"hour": 7, "minute": 57, "second": 14}
